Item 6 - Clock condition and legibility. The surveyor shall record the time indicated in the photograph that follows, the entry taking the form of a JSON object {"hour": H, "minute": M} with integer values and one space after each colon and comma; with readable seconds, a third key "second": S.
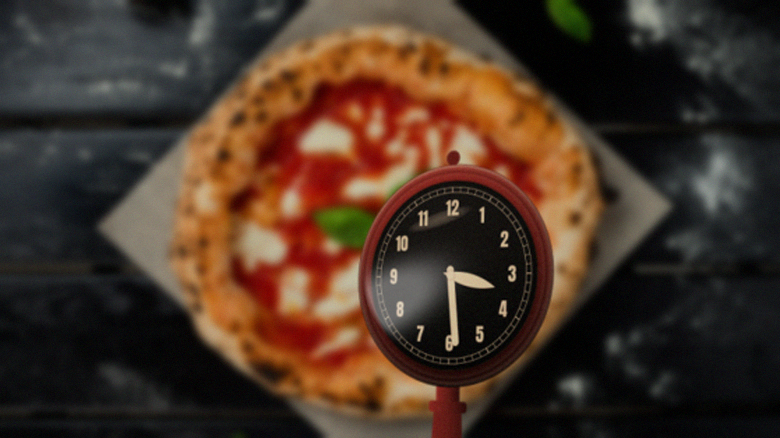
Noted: {"hour": 3, "minute": 29}
